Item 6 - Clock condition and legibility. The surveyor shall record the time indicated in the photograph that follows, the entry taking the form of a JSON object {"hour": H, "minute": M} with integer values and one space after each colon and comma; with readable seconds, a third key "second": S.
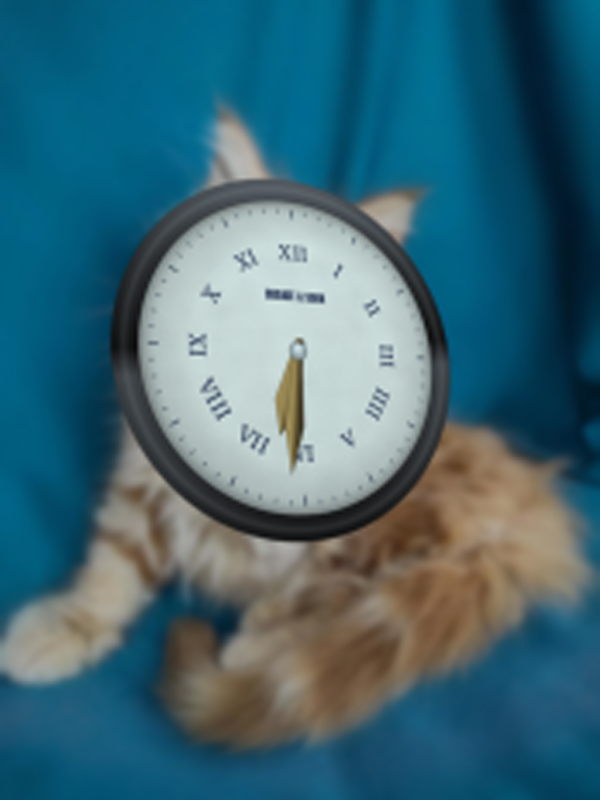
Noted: {"hour": 6, "minute": 31}
